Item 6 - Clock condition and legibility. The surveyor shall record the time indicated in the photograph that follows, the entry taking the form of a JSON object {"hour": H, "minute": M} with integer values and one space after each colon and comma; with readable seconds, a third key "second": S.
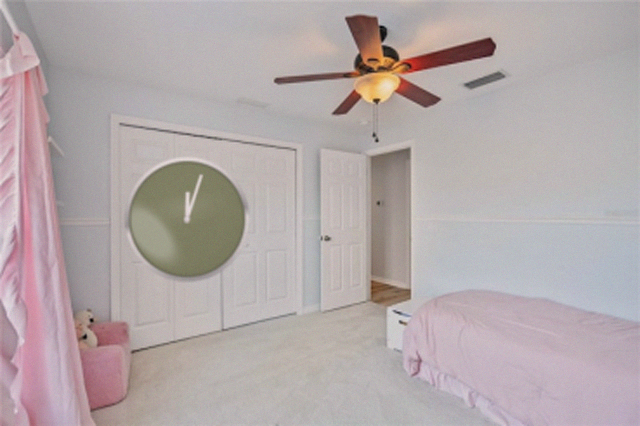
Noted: {"hour": 12, "minute": 3}
